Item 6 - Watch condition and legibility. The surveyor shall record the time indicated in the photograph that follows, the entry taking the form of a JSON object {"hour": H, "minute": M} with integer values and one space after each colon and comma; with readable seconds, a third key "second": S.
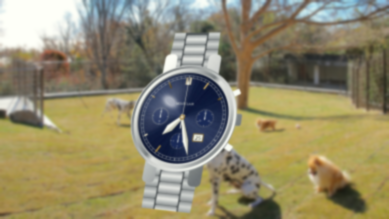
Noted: {"hour": 7, "minute": 27}
